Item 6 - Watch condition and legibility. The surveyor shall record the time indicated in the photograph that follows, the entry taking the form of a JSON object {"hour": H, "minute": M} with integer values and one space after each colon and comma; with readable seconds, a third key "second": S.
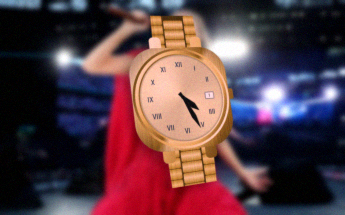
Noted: {"hour": 4, "minute": 26}
